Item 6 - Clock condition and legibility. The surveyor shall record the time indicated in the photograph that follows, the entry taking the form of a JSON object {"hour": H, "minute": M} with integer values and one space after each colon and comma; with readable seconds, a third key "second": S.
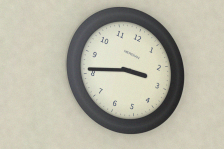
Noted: {"hour": 2, "minute": 41}
